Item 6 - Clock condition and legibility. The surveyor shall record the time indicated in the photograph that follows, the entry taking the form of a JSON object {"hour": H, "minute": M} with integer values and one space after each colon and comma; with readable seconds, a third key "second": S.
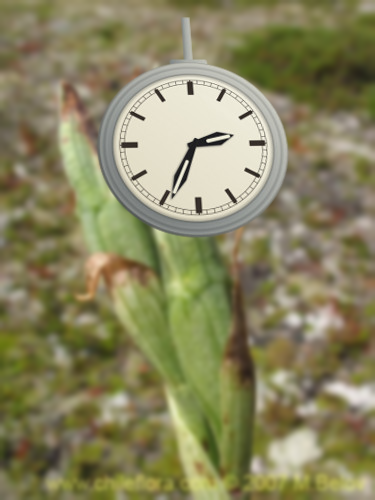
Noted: {"hour": 2, "minute": 34}
